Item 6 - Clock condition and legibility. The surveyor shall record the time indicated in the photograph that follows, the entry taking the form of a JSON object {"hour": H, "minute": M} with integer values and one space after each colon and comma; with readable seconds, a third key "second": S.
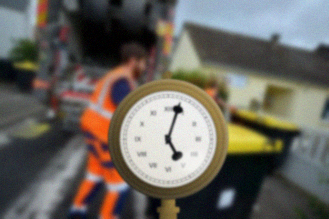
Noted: {"hour": 5, "minute": 3}
